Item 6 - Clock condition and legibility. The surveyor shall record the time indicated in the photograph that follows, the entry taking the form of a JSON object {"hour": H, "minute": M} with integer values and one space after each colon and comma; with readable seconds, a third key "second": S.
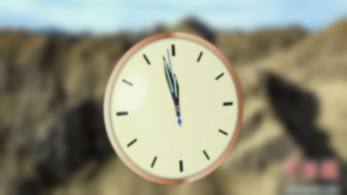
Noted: {"hour": 11, "minute": 57, "second": 59}
